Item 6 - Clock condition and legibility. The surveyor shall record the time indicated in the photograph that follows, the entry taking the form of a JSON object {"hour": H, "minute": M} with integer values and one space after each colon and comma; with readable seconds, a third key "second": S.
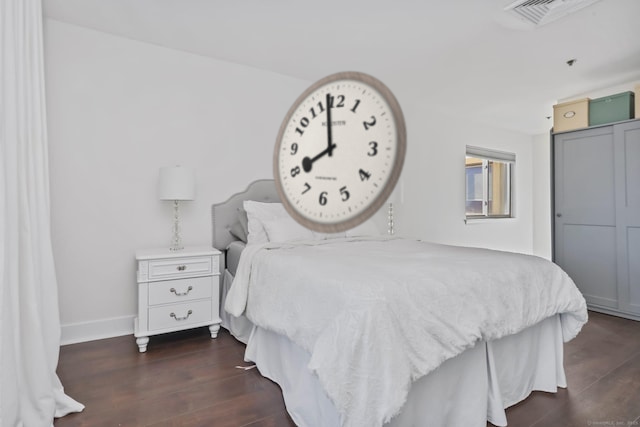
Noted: {"hour": 7, "minute": 58}
